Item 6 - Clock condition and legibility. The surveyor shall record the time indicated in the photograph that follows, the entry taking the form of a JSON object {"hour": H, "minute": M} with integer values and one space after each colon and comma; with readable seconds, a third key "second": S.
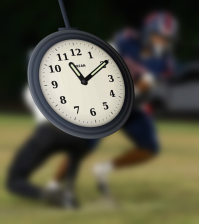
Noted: {"hour": 11, "minute": 10}
